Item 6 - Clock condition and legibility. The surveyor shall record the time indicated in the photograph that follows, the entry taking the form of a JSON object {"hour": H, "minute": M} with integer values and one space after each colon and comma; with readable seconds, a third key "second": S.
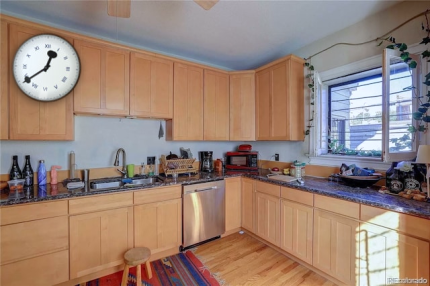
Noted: {"hour": 12, "minute": 39}
